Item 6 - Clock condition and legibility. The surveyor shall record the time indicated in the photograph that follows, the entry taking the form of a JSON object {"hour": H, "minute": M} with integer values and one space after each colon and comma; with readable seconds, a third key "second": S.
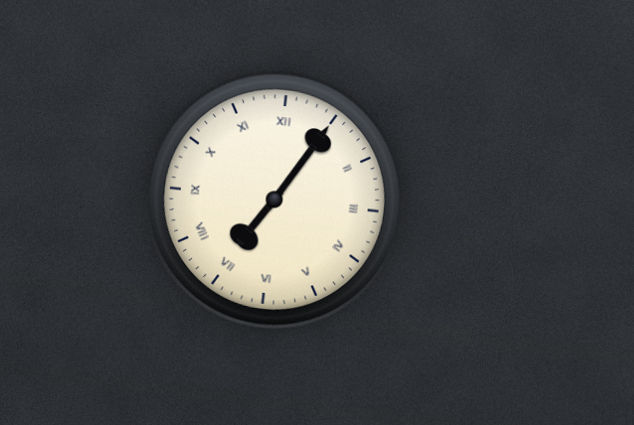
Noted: {"hour": 7, "minute": 5}
